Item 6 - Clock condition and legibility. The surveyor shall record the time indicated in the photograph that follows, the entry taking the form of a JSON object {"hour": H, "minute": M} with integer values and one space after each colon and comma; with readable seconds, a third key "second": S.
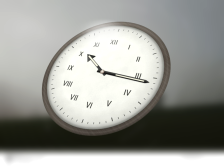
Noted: {"hour": 10, "minute": 16}
